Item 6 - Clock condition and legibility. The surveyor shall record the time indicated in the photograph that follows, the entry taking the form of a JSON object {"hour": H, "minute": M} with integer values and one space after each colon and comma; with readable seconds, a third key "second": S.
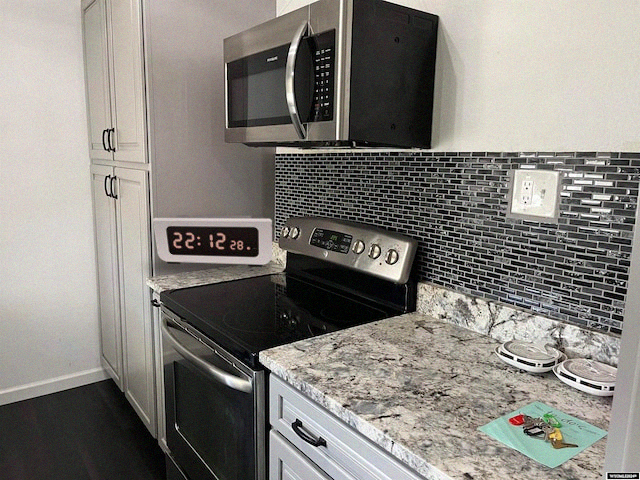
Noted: {"hour": 22, "minute": 12, "second": 28}
